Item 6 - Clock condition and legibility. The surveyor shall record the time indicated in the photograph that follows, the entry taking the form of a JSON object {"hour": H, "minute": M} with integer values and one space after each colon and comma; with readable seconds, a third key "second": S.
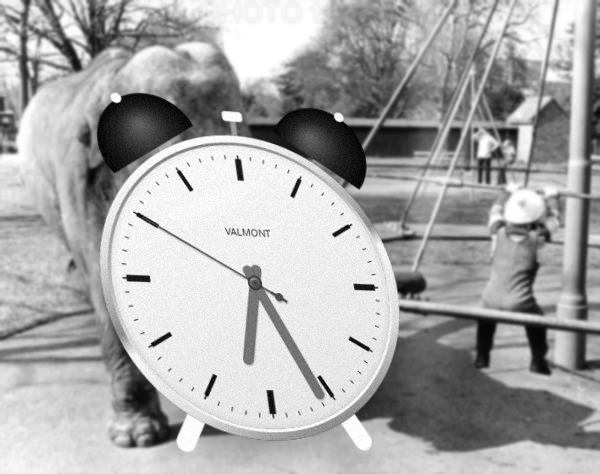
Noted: {"hour": 6, "minute": 25, "second": 50}
